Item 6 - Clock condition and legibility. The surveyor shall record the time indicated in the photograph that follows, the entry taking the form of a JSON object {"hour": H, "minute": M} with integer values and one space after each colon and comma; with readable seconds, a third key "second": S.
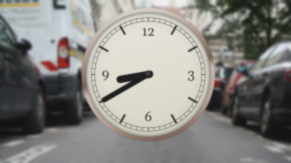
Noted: {"hour": 8, "minute": 40}
